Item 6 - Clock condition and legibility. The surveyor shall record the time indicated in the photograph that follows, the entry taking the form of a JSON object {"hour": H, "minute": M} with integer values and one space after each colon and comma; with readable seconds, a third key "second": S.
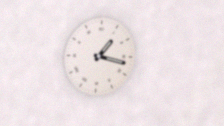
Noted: {"hour": 1, "minute": 17}
